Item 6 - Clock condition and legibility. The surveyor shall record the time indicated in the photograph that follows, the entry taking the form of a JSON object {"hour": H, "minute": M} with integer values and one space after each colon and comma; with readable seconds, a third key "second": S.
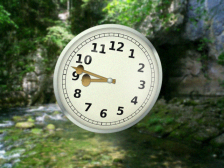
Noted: {"hour": 8, "minute": 47}
